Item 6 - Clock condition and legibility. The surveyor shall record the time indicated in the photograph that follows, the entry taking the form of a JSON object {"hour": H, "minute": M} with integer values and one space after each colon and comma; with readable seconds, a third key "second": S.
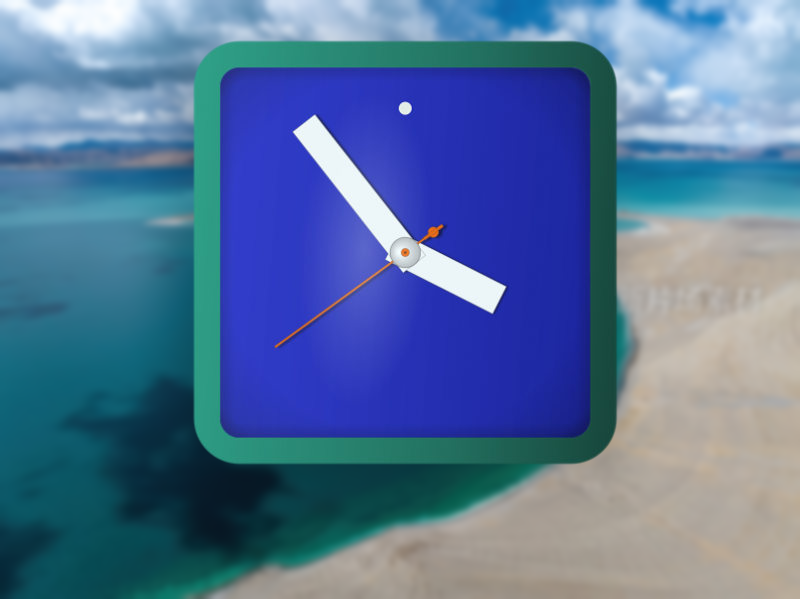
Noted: {"hour": 3, "minute": 53, "second": 39}
